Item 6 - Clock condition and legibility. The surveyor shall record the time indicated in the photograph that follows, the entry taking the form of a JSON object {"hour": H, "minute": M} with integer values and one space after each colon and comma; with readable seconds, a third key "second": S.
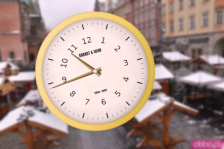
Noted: {"hour": 10, "minute": 44}
